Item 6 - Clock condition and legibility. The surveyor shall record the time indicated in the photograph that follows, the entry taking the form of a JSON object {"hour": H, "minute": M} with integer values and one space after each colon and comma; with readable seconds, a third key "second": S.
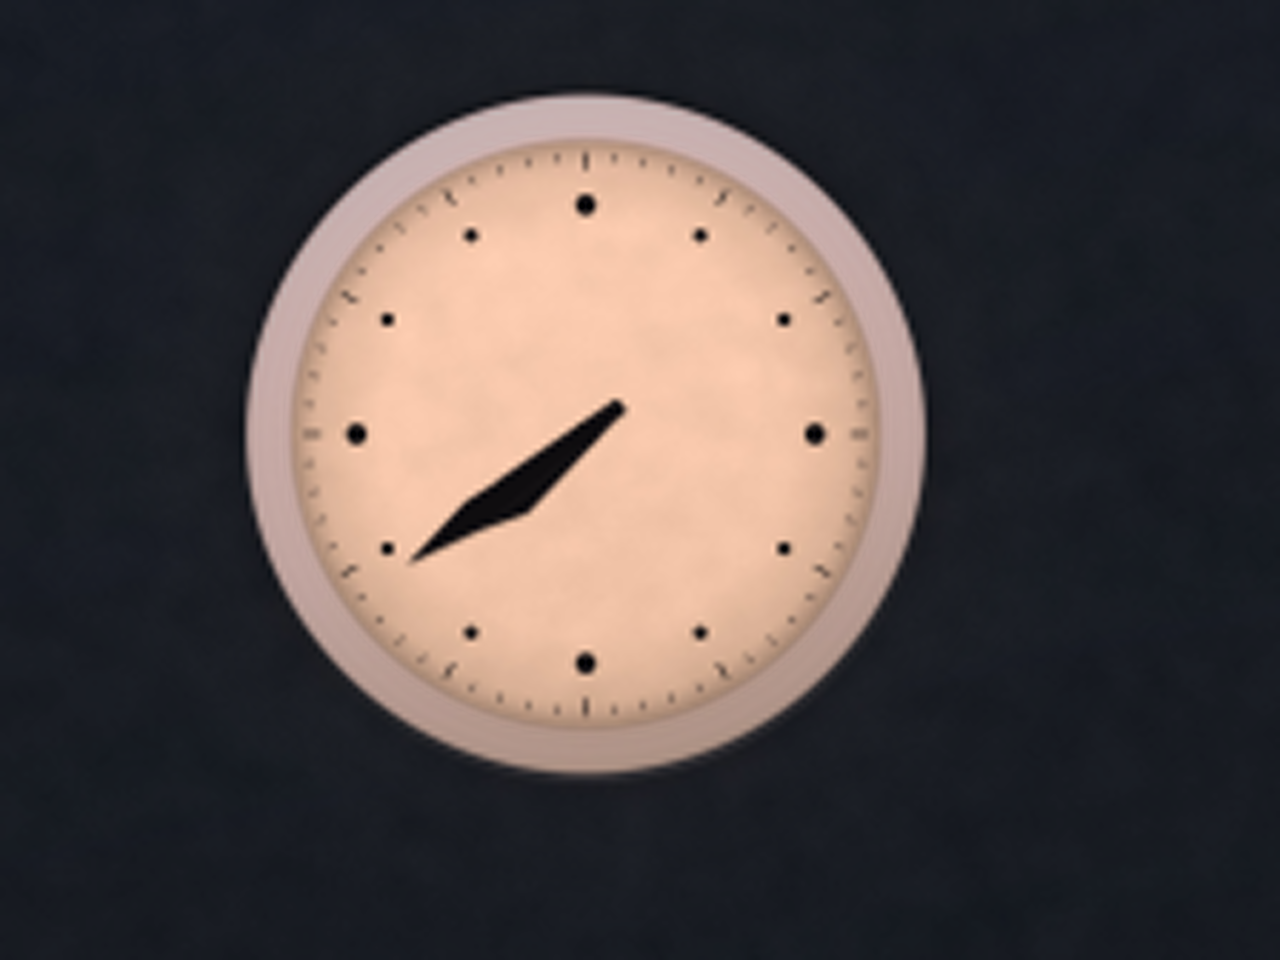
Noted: {"hour": 7, "minute": 39}
